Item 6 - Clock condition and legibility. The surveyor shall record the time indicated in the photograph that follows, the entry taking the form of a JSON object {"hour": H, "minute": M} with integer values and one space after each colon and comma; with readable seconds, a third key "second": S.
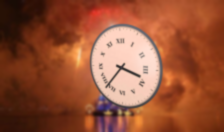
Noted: {"hour": 3, "minute": 37}
